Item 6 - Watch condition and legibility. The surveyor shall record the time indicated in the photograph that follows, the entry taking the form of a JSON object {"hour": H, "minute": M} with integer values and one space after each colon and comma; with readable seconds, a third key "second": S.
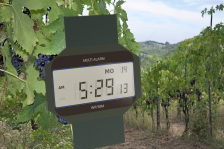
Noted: {"hour": 5, "minute": 29, "second": 13}
